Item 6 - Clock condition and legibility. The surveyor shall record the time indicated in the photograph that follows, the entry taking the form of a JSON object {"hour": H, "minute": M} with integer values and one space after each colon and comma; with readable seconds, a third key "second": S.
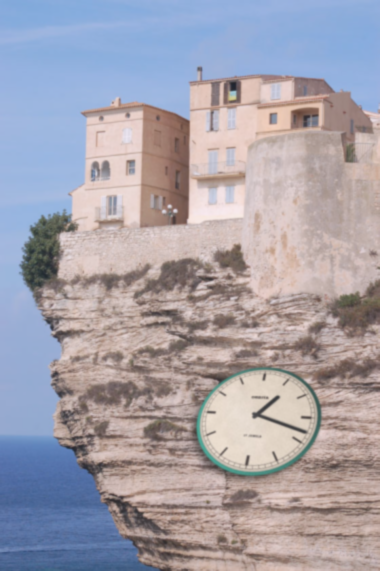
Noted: {"hour": 1, "minute": 18}
